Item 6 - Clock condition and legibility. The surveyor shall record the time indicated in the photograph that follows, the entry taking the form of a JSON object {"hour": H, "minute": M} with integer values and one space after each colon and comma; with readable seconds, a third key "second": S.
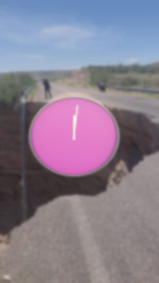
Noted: {"hour": 12, "minute": 1}
